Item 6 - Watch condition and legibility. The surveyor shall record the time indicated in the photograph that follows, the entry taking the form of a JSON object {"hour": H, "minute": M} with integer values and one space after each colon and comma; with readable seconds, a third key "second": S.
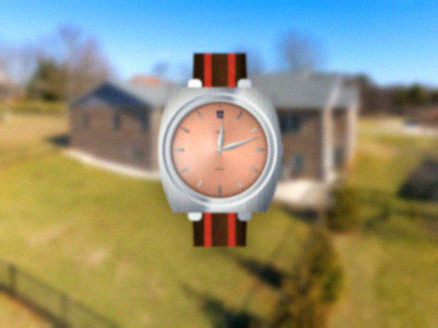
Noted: {"hour": 12, "minute": 12}
